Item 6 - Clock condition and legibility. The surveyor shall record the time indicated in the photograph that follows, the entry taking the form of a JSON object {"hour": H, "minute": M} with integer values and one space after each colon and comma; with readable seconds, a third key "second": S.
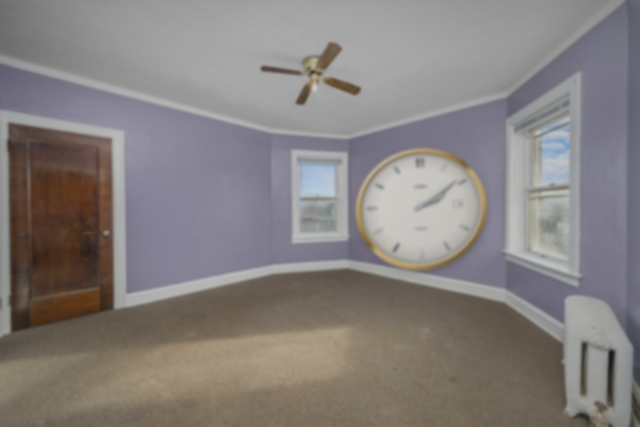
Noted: {"hour": 2, "minute": 9}
